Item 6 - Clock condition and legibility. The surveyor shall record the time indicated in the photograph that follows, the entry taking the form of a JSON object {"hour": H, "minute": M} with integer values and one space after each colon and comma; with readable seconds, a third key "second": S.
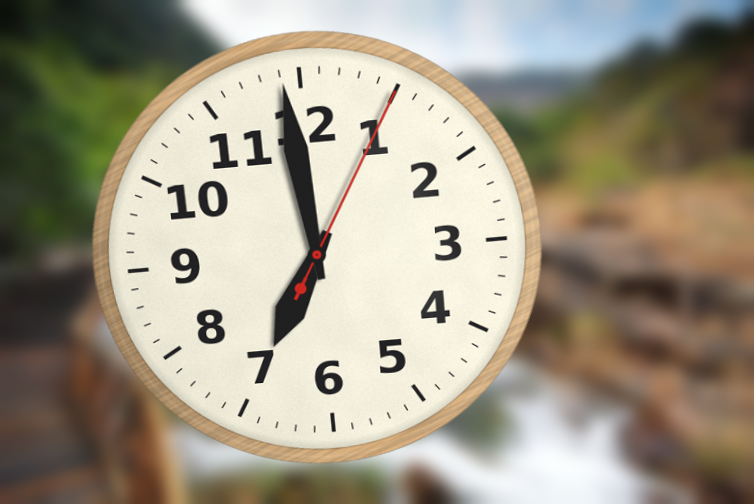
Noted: {"hour": 6, "minute": 59, "second": 5}
